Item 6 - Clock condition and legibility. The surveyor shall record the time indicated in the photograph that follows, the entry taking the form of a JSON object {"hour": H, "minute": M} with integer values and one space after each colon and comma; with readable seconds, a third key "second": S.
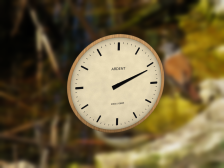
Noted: {"hour": 2, "minute": 11}
